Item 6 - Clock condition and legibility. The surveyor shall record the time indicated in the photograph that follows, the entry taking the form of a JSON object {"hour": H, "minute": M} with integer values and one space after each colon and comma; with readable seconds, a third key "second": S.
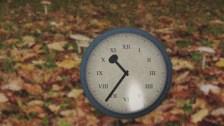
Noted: {"hour": 10, "minute": 36}
